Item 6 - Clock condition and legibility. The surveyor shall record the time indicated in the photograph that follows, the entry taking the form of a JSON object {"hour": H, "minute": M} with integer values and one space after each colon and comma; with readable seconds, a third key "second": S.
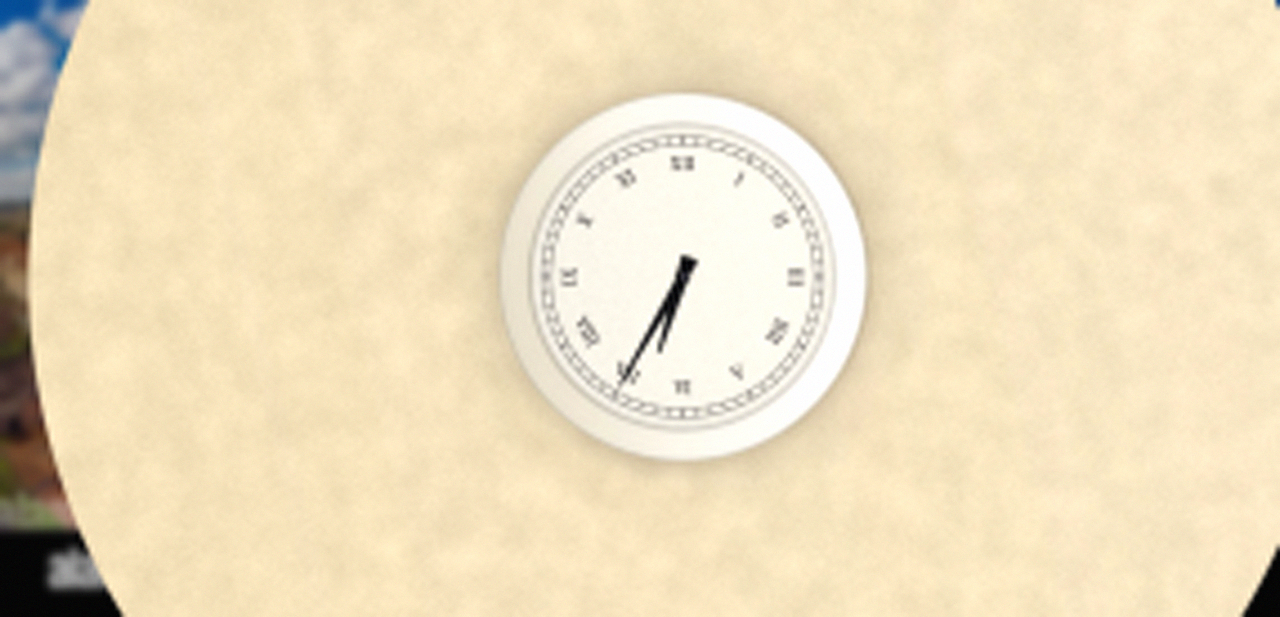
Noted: {"hour": 6, "minute": 35}
